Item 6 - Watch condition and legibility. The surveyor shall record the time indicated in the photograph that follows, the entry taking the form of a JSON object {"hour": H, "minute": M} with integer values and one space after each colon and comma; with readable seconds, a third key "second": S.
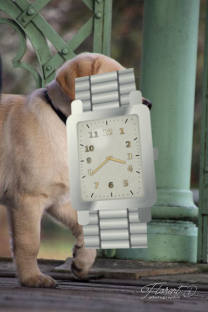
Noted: {"hour": 3, "minute": 39}
